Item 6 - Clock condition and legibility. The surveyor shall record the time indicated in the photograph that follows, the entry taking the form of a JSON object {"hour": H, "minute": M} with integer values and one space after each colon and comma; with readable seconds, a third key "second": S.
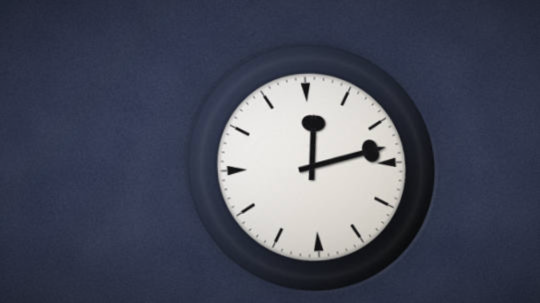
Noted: {"hour": 12, "minute": 13}
